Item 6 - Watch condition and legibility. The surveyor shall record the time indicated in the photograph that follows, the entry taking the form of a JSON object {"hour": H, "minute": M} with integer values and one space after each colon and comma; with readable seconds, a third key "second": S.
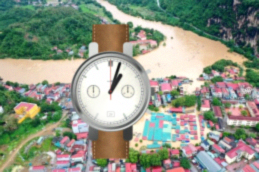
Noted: {"hour": 1, "minute": 3}
